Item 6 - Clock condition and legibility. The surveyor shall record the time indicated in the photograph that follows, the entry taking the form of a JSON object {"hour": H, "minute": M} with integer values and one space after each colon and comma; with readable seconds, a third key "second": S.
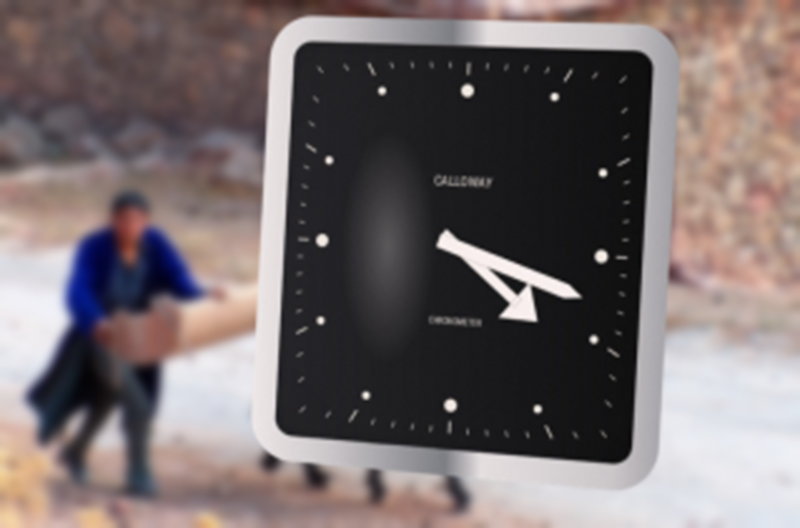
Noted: {"hour": 4, "minute": 18}
